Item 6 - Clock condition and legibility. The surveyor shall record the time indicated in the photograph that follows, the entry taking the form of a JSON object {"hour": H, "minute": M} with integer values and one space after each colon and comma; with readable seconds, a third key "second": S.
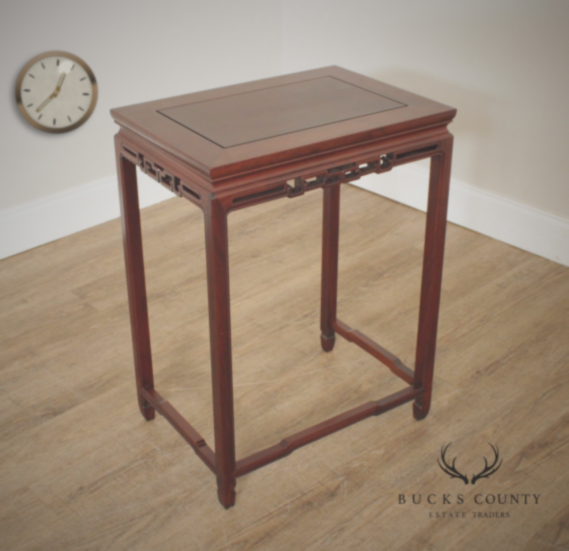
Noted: {"hour": 12, "minute": 37}
